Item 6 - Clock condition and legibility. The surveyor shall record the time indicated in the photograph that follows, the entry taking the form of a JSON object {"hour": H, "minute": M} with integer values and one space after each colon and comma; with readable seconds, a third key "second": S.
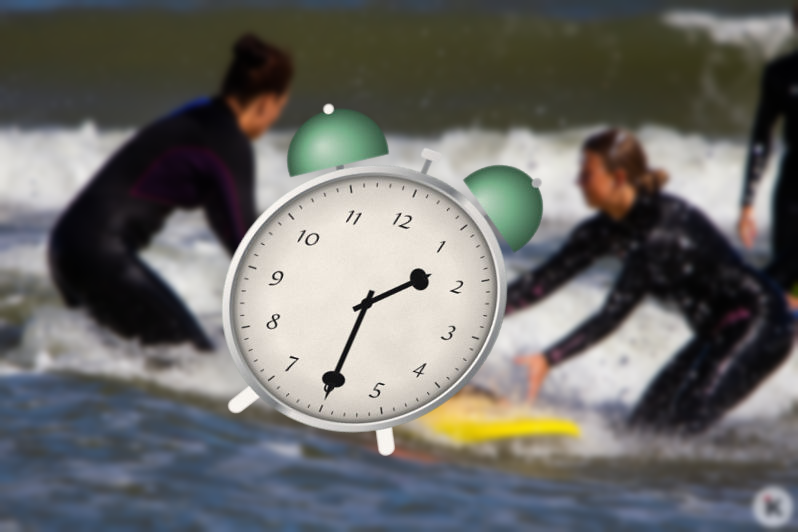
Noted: {"hour": 1, "minute": 30}
